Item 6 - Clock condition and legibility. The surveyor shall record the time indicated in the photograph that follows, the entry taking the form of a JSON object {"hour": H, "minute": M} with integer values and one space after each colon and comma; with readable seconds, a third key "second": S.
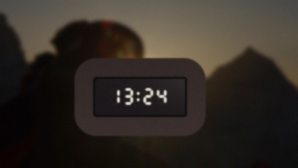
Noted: {"hour": 13, "minute": 24}
